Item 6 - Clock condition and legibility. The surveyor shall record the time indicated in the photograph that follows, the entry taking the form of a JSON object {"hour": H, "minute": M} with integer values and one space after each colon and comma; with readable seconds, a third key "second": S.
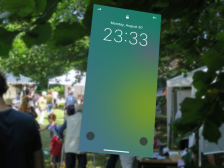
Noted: {"hour": 23, "minute": 33}
